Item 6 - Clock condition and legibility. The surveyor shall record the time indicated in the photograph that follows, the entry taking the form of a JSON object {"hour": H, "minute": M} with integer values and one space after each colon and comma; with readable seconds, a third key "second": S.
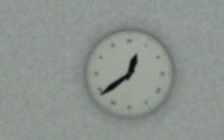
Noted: {"hour": 12, "minute": 39}
